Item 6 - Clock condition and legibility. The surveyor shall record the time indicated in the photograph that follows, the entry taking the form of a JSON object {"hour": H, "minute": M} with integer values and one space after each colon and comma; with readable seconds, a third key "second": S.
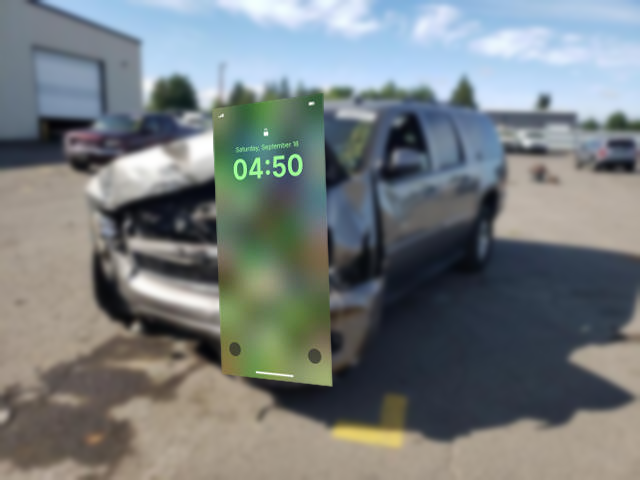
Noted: {"hour": 4, "minute": 50}
